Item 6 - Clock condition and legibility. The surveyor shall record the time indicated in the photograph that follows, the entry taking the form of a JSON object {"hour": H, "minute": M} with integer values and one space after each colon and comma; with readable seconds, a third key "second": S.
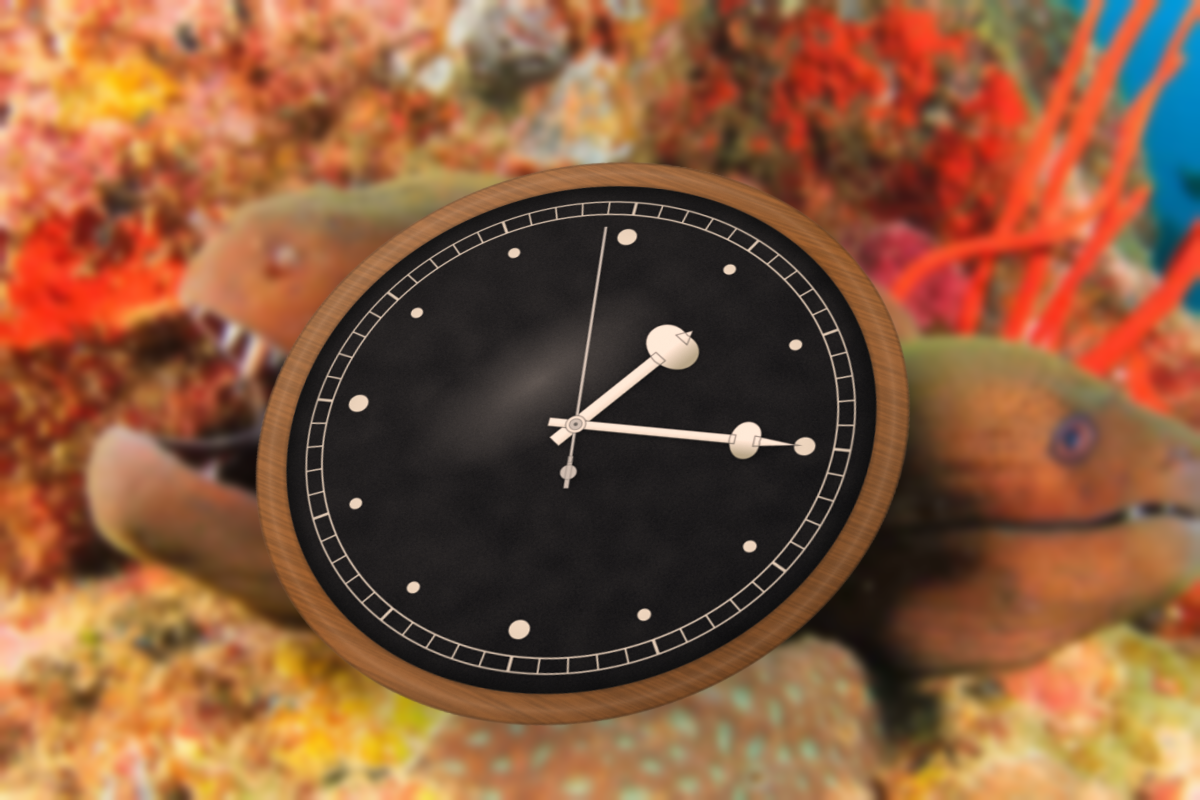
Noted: {"hour": 1, "minute": 14, "second": 59}
